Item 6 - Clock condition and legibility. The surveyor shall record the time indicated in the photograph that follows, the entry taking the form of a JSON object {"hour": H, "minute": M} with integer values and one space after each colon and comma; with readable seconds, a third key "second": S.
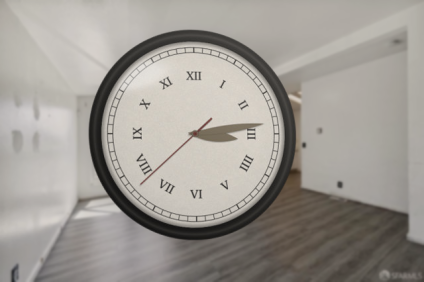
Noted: {"hour": 3, "minute": 13, "second": 38}
